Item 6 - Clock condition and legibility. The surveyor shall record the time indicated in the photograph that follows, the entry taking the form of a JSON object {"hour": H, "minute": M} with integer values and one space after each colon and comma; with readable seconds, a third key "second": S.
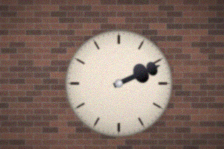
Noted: {"hour": 2, "minute": 11}
